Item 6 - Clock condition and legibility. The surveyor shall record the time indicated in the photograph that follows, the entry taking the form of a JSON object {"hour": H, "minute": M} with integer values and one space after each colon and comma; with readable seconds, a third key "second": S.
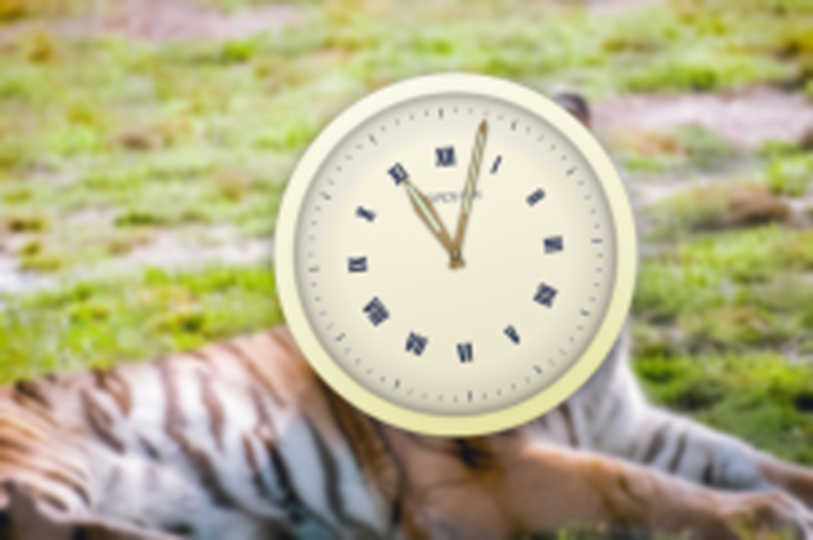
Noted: {"hour": 11, "minute": 3}
